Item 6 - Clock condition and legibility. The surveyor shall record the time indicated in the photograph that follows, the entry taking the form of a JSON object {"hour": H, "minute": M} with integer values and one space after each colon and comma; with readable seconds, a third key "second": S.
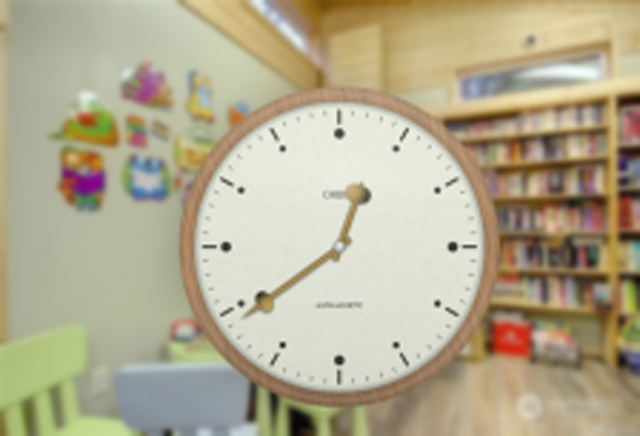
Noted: {"hour": 12, "minute": 39}
